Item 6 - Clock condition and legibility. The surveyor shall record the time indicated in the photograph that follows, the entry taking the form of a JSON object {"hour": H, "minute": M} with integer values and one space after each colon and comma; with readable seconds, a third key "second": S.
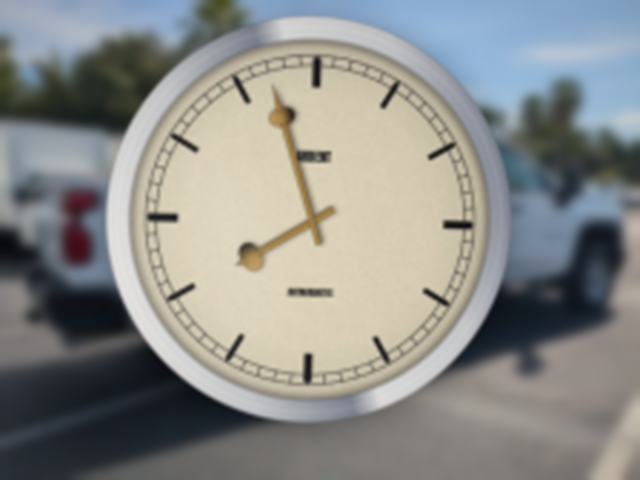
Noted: {"hour": 7, "minute": 57}
